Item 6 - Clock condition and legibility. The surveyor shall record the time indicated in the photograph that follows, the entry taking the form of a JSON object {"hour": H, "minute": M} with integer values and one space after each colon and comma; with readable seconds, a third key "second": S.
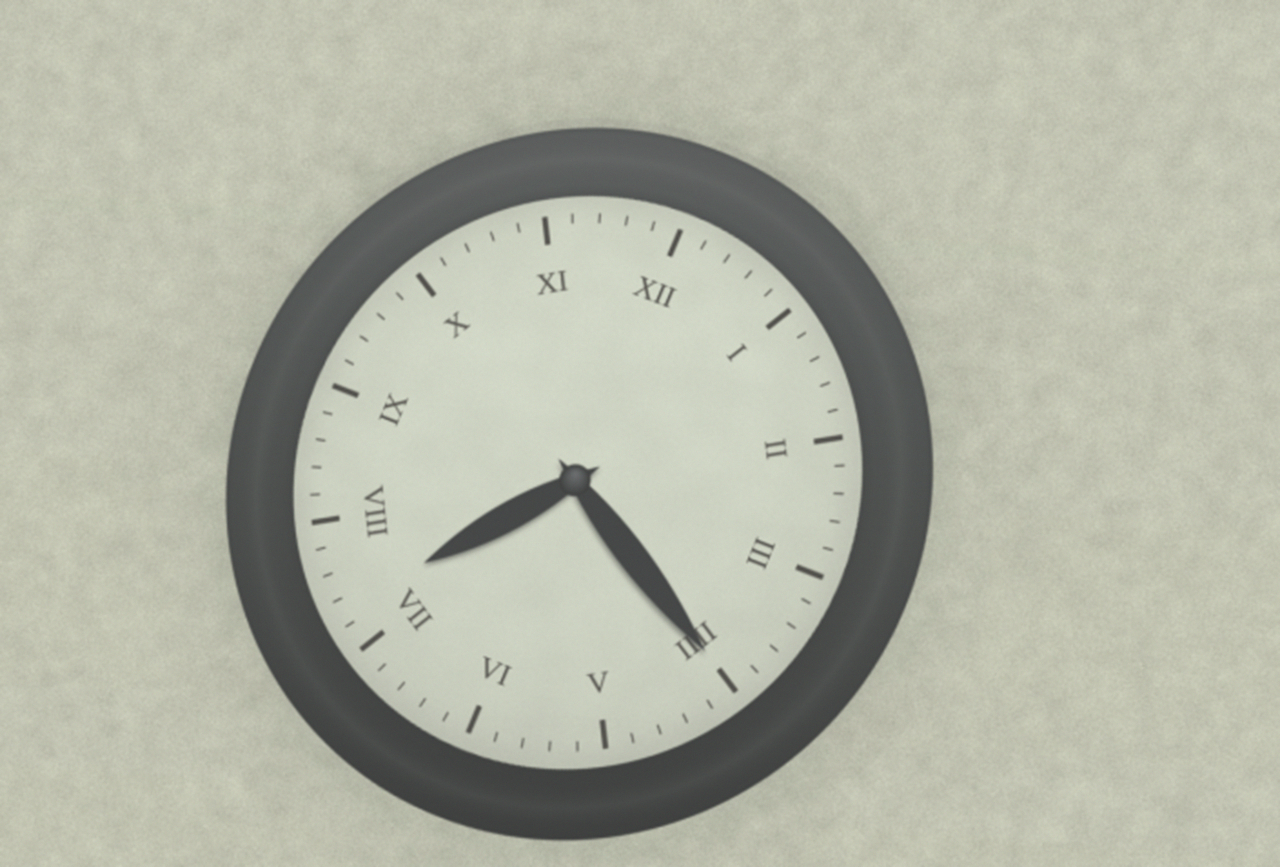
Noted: {"hour": 7, "minute": 20}
